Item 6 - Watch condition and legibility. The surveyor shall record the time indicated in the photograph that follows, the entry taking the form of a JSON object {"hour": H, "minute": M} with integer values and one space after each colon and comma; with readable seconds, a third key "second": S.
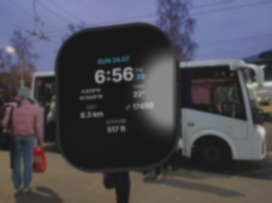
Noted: {"hour": 6, "minute": 56}
